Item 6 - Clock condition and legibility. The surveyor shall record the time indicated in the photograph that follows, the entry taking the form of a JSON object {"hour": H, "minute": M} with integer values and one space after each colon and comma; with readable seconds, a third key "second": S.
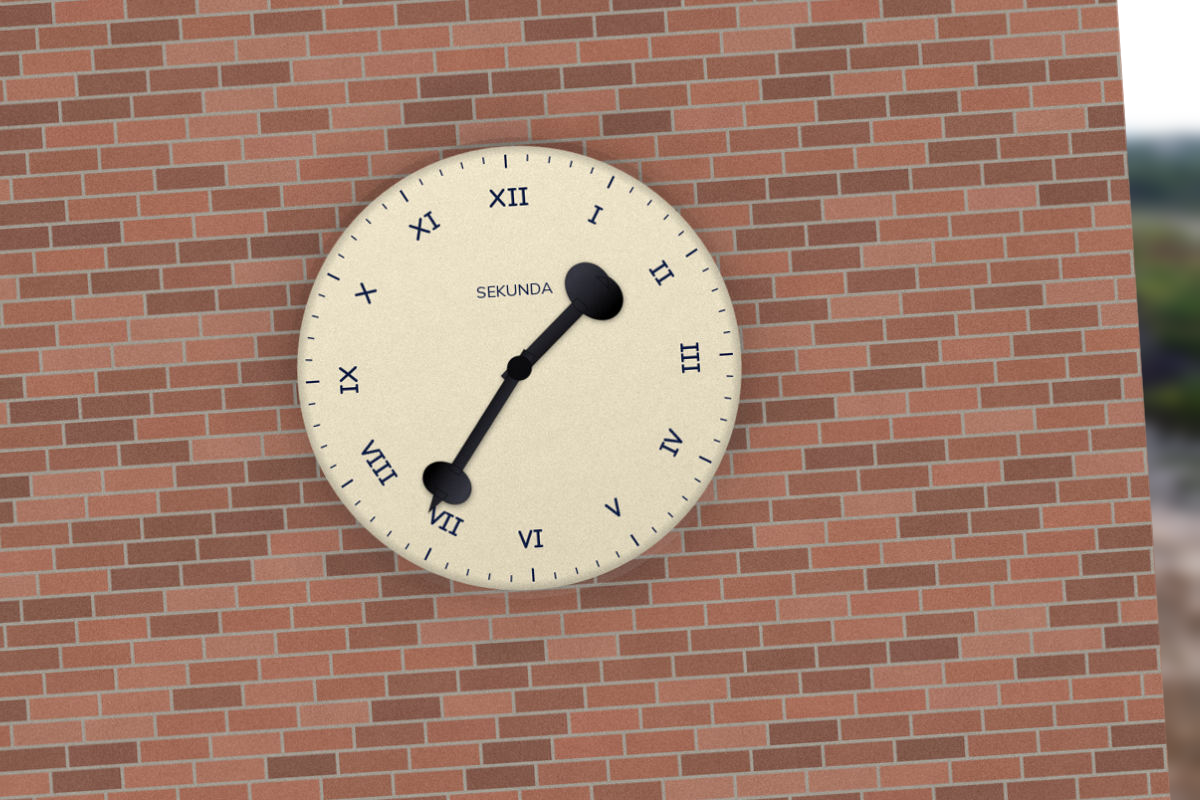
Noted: {"hour": 1, "minute": 36}
